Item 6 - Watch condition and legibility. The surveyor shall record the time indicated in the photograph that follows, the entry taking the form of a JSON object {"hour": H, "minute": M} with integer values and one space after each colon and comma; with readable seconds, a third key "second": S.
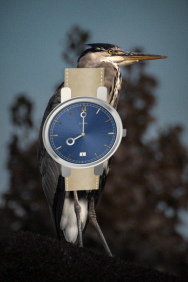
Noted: {"hour": 8, "minute": 0}
